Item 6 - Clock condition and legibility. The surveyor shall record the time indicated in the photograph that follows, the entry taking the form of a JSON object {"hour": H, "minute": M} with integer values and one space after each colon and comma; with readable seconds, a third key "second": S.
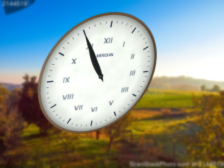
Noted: {"hour": 10, "minute": 55}
